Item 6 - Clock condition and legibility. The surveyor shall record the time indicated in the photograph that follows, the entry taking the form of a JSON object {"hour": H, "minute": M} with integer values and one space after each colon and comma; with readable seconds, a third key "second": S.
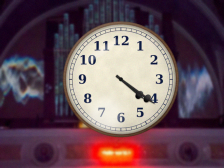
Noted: {"hour": 4, "minute": 21}
